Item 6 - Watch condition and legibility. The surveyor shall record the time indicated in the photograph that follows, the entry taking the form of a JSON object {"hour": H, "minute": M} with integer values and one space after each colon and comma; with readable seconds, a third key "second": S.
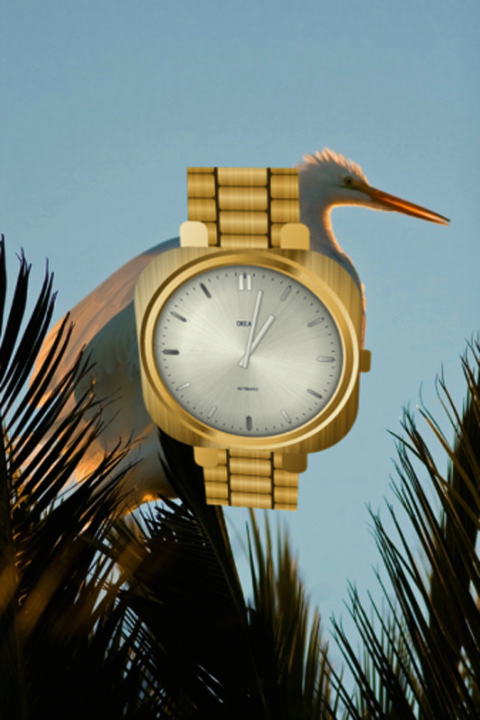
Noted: {"hour": 1, "minute": 2}
